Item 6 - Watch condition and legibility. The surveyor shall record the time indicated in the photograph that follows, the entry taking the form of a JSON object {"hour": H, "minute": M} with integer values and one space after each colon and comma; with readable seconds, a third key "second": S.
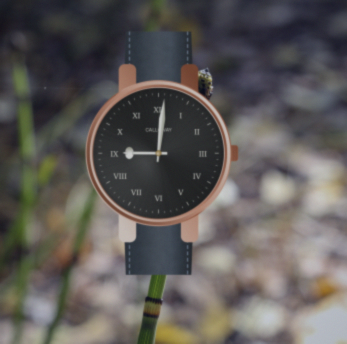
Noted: {"hour": 9, "minute": 1}
